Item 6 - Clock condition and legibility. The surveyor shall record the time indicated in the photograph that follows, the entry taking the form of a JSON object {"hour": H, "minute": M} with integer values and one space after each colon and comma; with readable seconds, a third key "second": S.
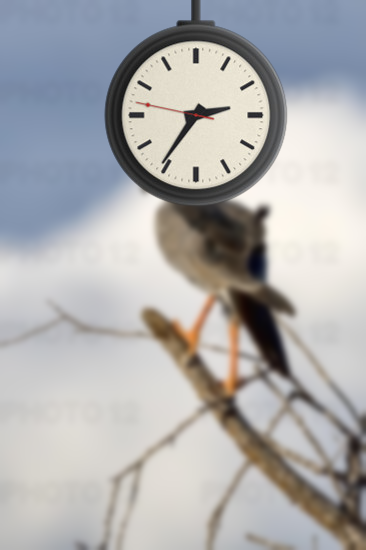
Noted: {"hour": 2, "minute": 35, "second": 47}
